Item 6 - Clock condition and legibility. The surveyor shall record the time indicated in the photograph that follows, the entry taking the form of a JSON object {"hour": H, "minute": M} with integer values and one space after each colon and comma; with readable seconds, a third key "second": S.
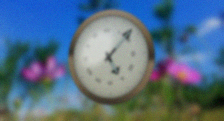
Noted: {"hour": 5, "minute": 8}
